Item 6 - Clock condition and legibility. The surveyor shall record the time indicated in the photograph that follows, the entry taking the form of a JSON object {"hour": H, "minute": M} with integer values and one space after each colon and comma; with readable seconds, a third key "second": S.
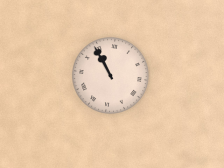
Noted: {"hour": 10, "minute": 54}
